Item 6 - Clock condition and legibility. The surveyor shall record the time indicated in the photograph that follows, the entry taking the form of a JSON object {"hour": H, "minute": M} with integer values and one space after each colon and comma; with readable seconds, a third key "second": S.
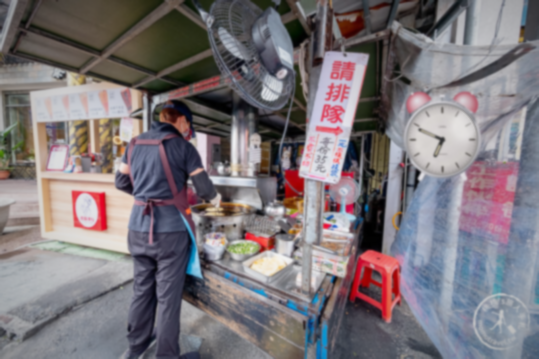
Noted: {"hour": 6, "minute": 49}
